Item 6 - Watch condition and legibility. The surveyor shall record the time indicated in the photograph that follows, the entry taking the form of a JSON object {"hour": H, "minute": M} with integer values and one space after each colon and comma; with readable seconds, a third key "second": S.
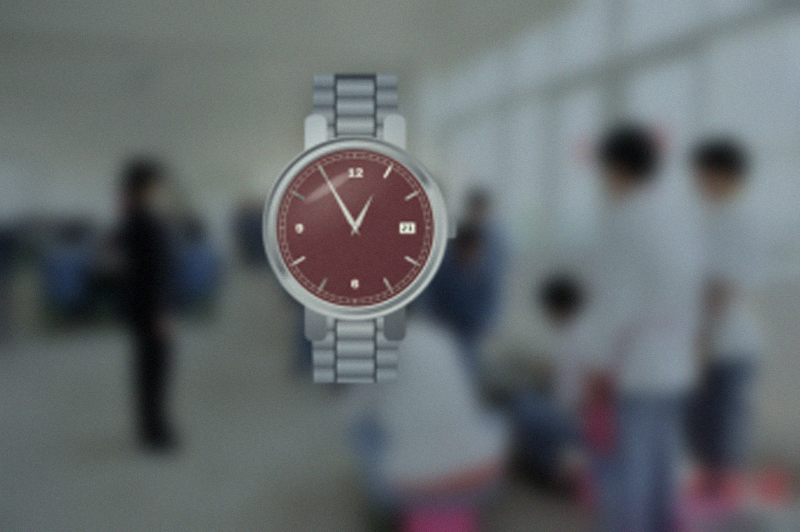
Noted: {"hour": 12, "minute": 55}
